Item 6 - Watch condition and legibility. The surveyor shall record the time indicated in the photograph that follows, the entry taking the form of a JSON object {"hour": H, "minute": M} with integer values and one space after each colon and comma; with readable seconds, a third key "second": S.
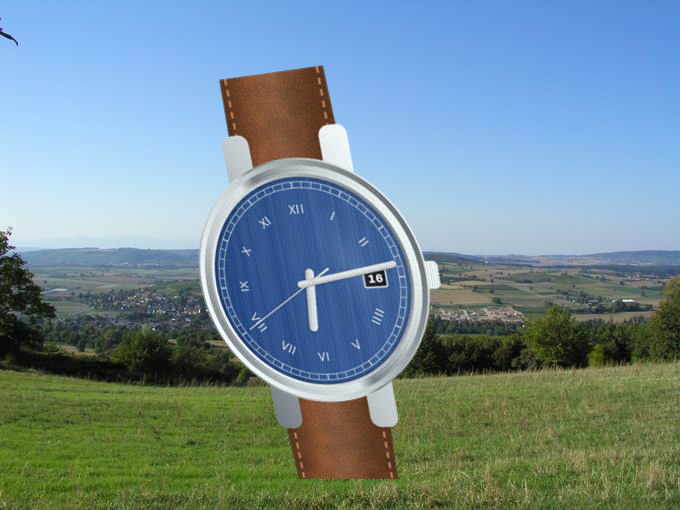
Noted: {"hour": 6, "minute": 13, "second": 40}
